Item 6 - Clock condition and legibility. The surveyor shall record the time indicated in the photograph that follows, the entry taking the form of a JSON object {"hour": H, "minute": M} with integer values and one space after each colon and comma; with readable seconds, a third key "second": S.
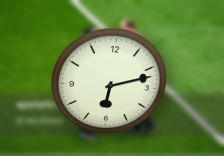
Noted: {"hour": 6, "minute": 12}
